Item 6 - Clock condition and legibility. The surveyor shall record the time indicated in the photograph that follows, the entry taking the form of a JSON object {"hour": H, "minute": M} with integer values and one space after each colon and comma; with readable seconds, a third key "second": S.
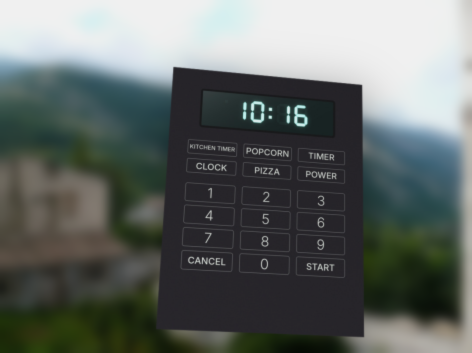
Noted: {"hour": 10, "minute": 16}
